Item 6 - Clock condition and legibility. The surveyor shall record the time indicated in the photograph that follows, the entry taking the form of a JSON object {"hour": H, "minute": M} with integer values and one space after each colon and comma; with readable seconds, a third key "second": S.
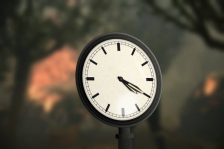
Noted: {"hour": 4, "minute": 20}
